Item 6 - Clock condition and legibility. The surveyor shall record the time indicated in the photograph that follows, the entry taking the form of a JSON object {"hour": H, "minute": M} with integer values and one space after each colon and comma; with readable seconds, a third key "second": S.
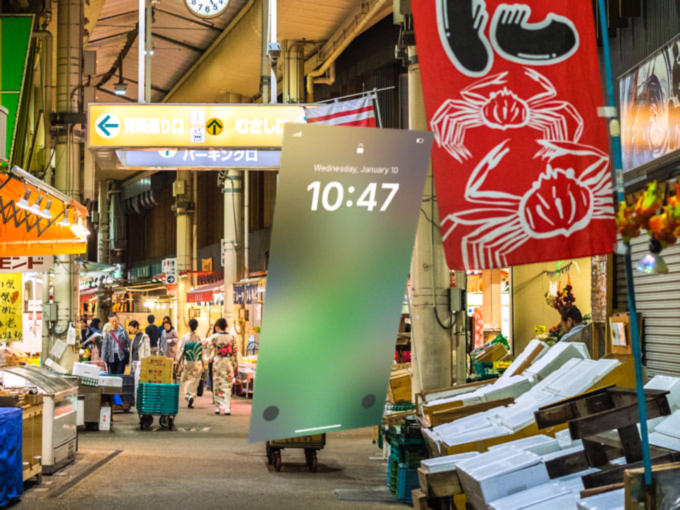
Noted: {"hour": 10, "minute": 47}
